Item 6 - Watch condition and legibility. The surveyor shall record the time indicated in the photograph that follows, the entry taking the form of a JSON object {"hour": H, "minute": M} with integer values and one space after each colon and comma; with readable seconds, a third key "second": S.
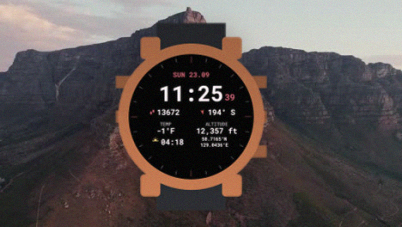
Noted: {"hour": 11, "minute": 25, "second": 39}
